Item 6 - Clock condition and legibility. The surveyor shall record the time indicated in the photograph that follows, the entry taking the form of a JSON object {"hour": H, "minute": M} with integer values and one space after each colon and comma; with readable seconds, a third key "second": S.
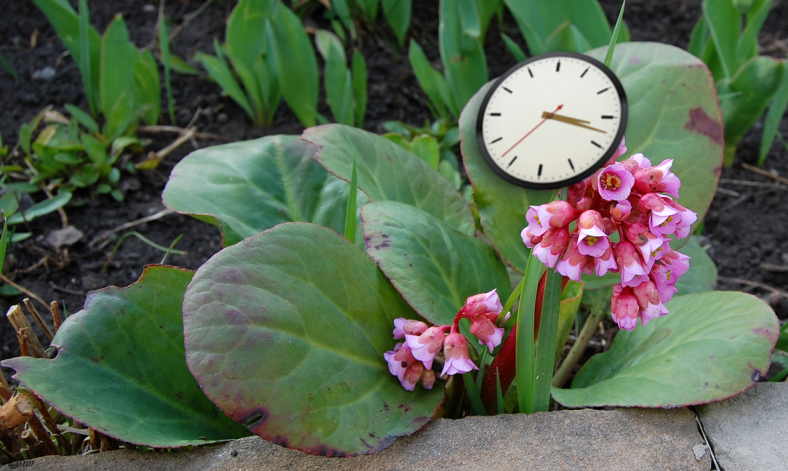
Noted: {"hour": 3, "minute": 17, "second": 37}
